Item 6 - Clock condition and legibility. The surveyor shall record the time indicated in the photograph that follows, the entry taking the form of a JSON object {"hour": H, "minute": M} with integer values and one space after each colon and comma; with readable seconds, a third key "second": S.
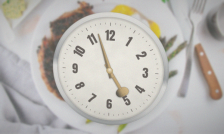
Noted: {"hour": 4, "minute": 57}
